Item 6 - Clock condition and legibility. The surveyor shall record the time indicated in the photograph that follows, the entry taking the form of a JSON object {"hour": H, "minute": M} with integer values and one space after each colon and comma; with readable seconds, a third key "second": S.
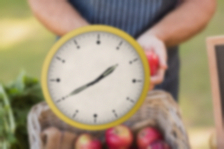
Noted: {"hour": 1, "minute": 40}
